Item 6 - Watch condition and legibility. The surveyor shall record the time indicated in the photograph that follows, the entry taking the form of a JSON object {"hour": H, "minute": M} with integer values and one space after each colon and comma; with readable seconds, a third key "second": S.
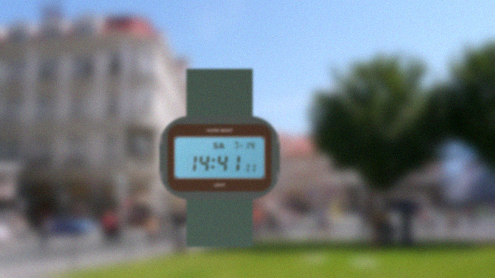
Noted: {"hour": 14, "minute": 41}
